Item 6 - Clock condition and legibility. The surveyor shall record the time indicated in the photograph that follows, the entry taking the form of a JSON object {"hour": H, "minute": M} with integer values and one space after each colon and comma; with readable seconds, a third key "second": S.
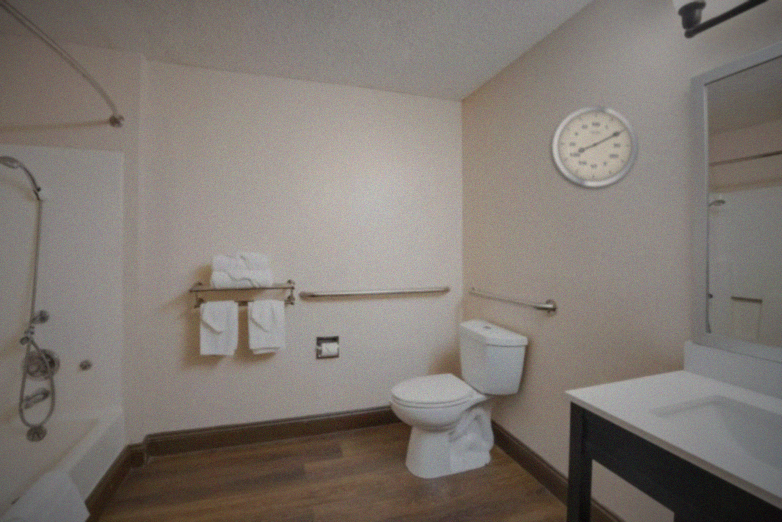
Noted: {"hour": 8, "minute": 10}
